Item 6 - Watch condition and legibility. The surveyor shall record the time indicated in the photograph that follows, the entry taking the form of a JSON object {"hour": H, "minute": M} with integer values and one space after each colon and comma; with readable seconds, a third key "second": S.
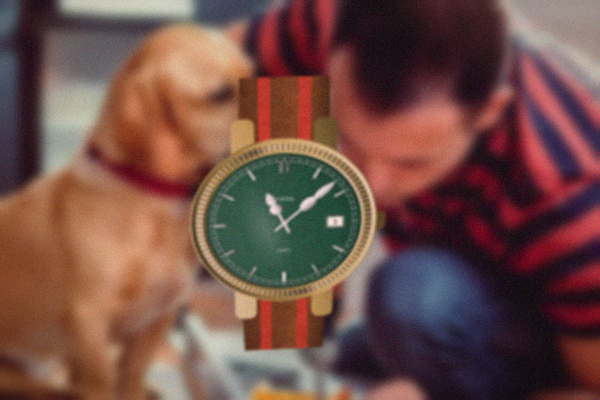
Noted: {"hour": 11, "minute": 8}
